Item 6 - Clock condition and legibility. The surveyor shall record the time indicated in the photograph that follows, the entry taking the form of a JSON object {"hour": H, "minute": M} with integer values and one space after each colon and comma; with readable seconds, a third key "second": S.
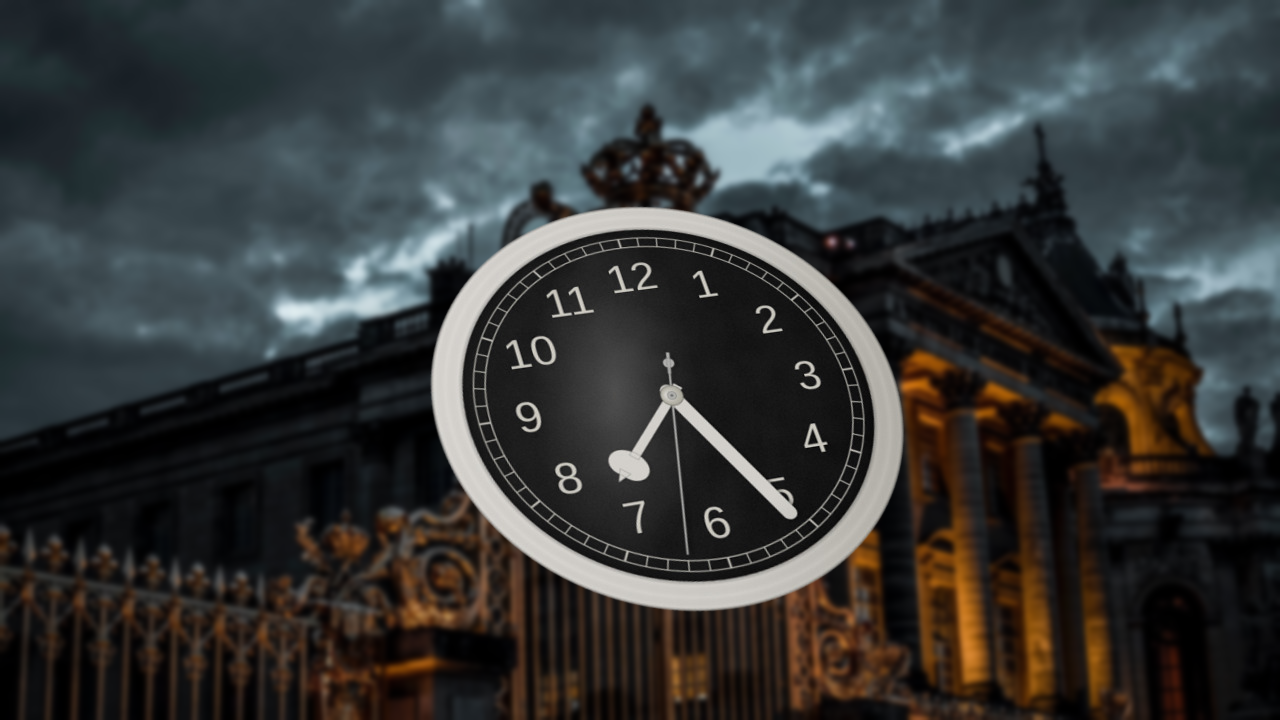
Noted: {"hour": 7, "minute": 25, "second": 32}
